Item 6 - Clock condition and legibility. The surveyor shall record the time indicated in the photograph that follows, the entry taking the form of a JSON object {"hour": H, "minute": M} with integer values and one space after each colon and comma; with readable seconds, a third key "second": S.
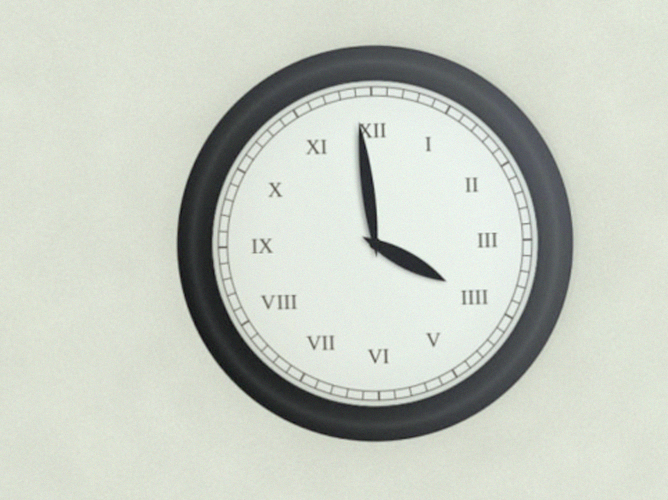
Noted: {"hour": 3, "minute": 59}
